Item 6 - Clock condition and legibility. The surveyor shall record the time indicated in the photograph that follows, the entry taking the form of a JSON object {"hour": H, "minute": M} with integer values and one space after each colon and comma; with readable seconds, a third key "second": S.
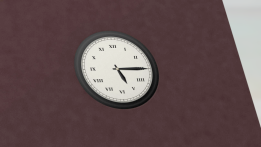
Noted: {"hour": 5, "minute": 15}
